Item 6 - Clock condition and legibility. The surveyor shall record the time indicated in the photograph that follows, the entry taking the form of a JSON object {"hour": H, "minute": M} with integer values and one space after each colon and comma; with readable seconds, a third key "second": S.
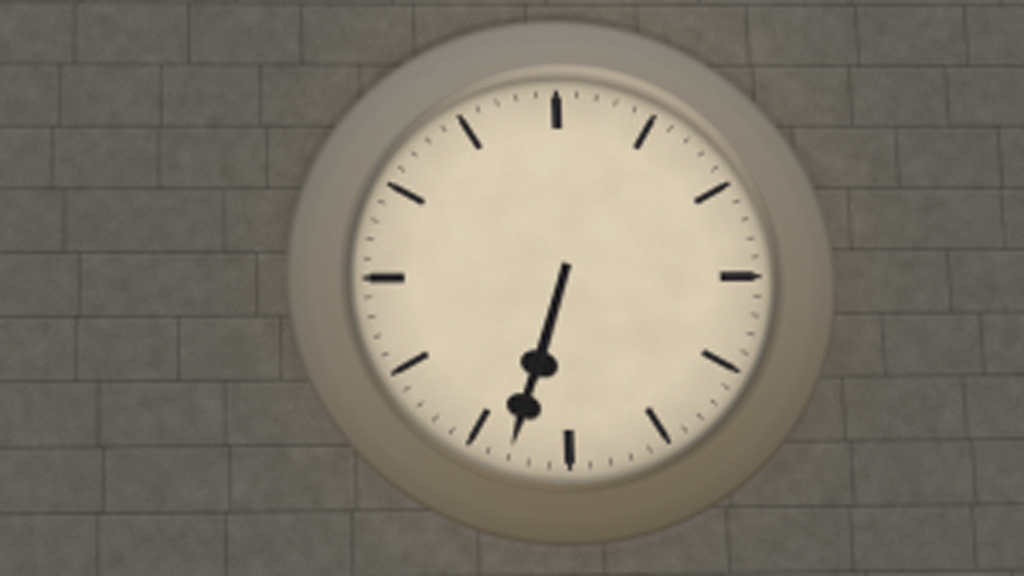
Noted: {"hour": 6, "minute": 33}
